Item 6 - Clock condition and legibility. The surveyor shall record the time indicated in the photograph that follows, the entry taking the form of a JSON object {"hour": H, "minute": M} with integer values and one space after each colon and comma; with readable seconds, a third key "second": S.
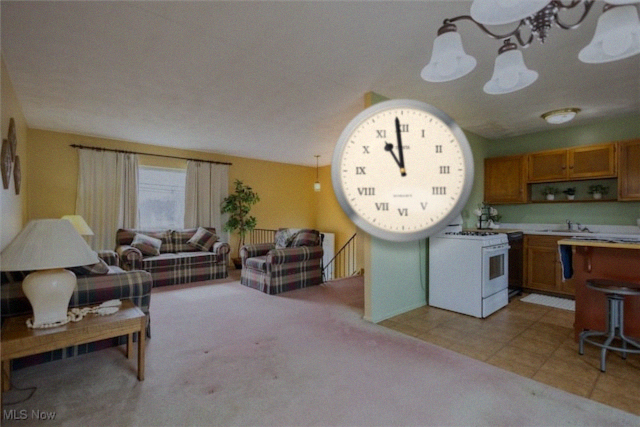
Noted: {"hour": 10, "minute": 59}
